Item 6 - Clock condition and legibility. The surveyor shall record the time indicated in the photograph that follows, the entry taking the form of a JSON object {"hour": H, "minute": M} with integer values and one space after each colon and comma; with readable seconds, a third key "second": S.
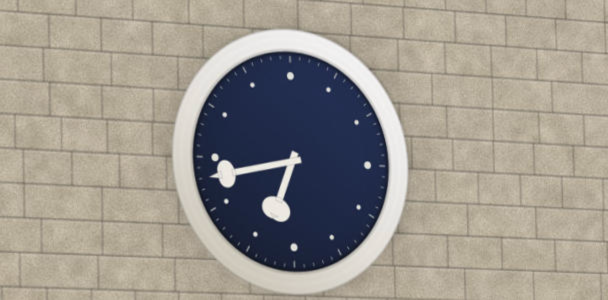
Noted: {"hour": 6, "minute": 43}
